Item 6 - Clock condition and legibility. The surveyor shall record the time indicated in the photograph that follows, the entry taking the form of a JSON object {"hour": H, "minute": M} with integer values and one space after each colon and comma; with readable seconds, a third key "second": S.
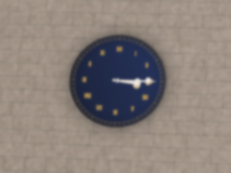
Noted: {"hour": 3, "minute": 15}
